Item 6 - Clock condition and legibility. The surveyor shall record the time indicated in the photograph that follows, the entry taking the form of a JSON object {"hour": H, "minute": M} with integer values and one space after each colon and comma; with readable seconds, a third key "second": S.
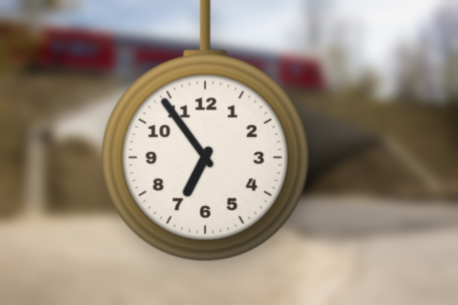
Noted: {"hour": 6, "minute": 54}
